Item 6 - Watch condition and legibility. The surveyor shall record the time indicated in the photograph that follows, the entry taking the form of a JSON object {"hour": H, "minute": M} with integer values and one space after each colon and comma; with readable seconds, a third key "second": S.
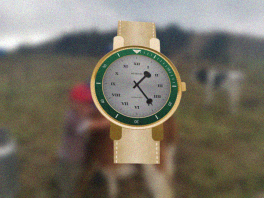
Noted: {"hour": 1, "minute": 24}
